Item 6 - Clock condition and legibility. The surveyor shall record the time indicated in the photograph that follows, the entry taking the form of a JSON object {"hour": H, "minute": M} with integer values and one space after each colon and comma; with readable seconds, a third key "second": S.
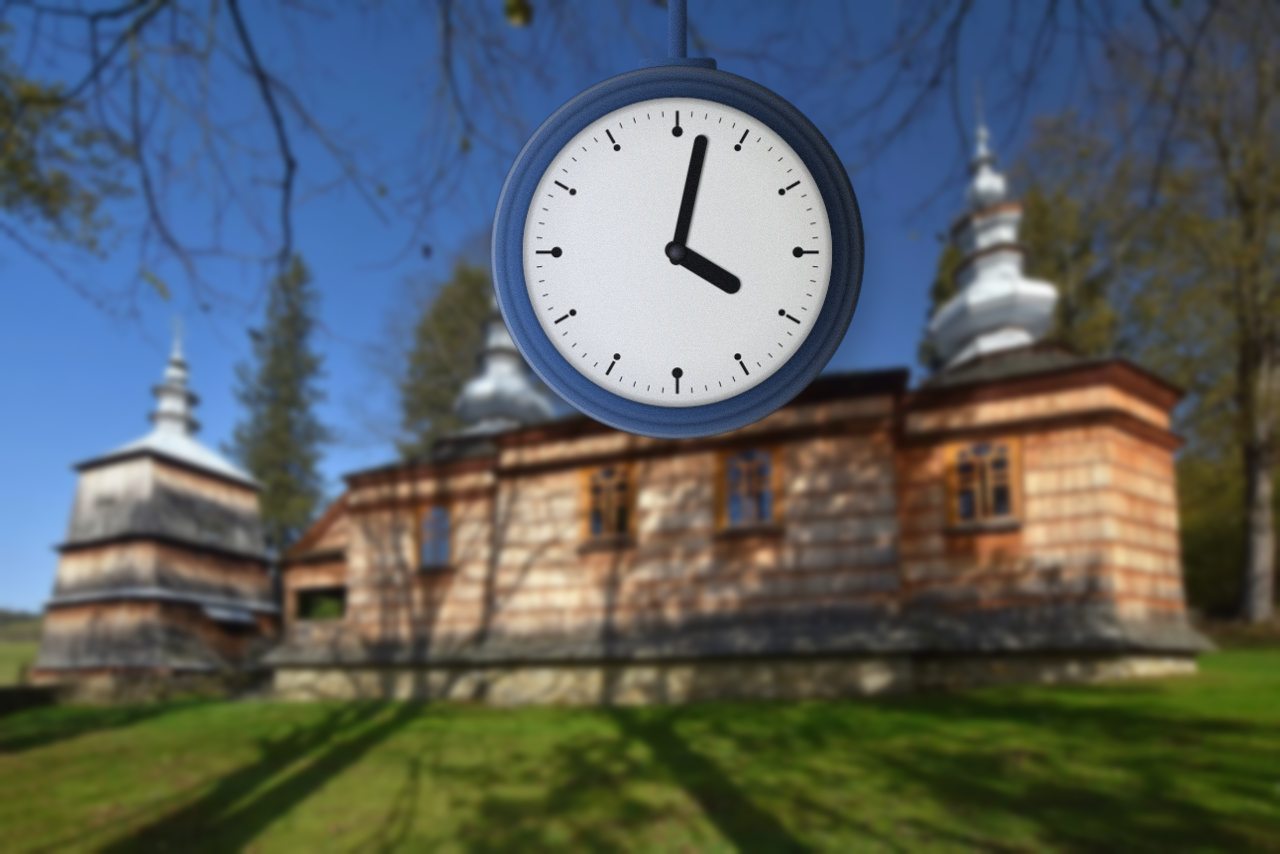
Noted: {"hour": 4, "minute": 2}
